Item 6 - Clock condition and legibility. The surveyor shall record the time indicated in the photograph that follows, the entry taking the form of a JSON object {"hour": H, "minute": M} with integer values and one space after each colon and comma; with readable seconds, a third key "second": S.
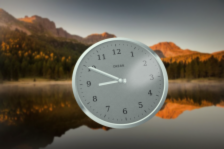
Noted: {"hour": 8, "minute": 50}
